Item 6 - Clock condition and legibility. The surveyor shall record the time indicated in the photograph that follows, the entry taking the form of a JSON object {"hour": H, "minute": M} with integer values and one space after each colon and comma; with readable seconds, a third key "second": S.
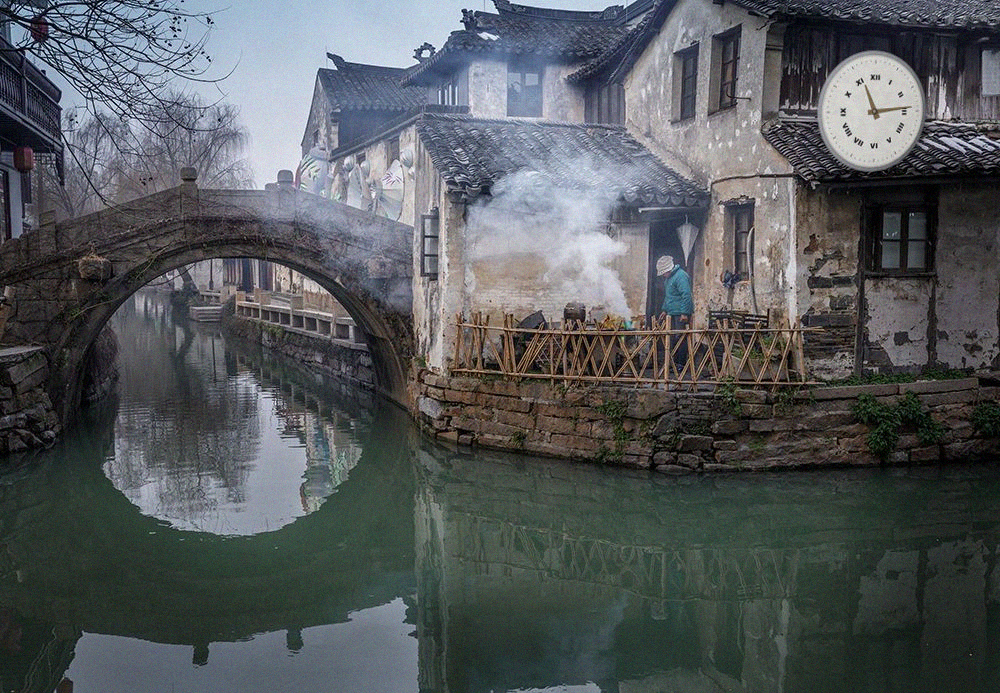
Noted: {"hour": 11, "minute": 14}
